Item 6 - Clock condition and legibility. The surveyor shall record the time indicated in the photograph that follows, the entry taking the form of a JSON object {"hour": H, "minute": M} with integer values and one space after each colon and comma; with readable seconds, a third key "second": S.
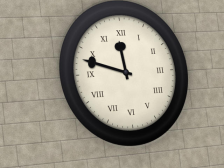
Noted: {"hour": 11, "minute": 48}
